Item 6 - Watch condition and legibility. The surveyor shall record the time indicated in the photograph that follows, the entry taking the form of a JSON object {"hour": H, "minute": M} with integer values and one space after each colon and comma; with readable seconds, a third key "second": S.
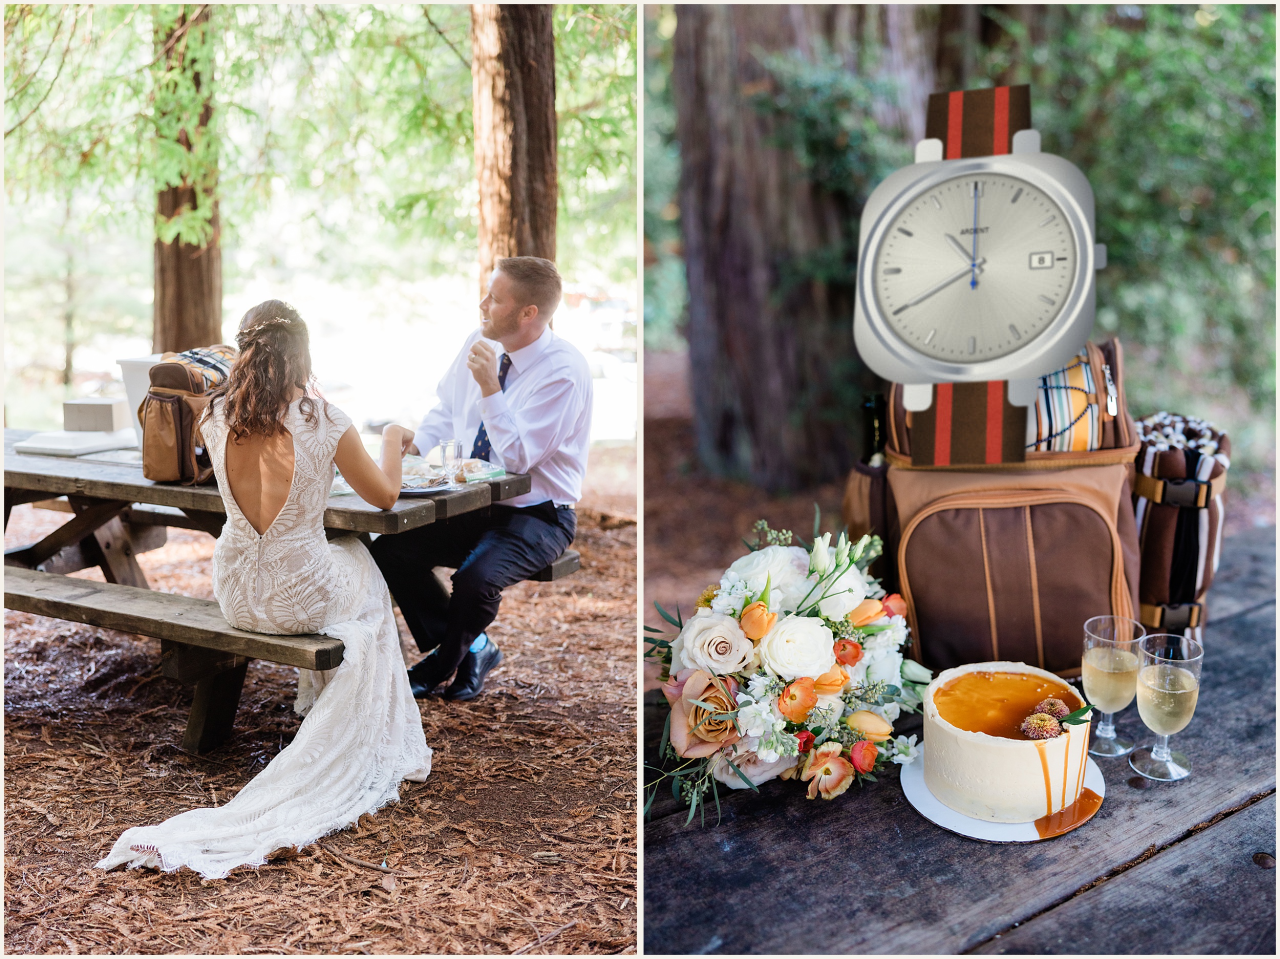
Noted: {"hour": 10, "minute": 40, "second": 0}
